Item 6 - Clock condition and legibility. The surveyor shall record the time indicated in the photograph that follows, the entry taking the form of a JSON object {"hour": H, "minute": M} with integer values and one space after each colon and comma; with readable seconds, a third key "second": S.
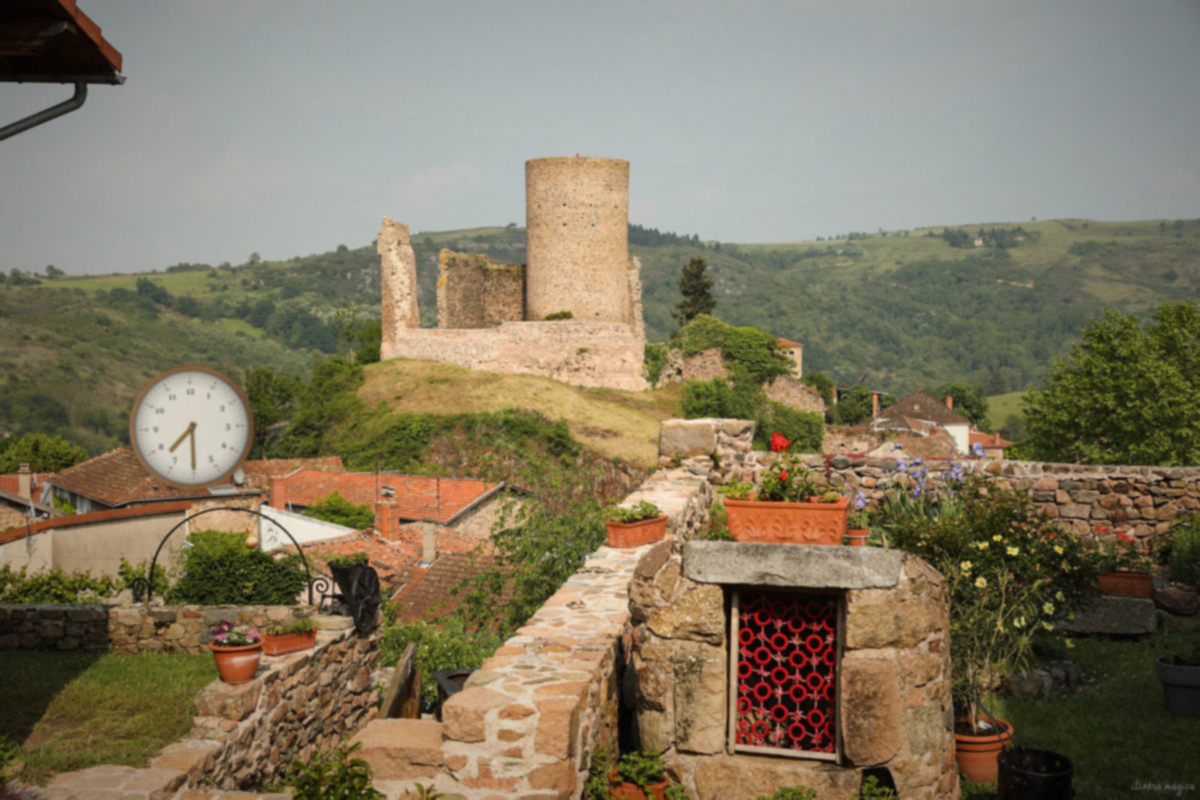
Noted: {"hour": 7, "minute": 30}
